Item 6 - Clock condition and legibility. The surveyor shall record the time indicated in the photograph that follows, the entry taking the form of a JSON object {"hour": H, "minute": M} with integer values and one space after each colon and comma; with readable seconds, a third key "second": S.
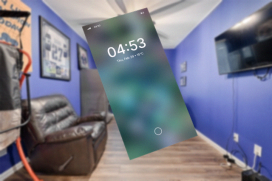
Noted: {"hour": 4, "minute": 53}
